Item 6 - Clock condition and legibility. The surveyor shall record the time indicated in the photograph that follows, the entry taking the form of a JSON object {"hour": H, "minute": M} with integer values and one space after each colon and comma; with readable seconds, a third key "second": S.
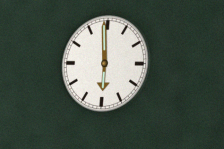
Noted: {"hour": 5, "minute": 59}
